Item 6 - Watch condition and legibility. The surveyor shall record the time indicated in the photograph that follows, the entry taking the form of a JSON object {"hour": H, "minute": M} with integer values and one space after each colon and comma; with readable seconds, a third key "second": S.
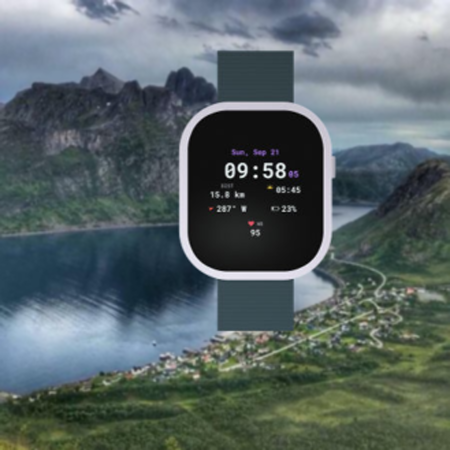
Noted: {"hour": 9, "minute": 58}
